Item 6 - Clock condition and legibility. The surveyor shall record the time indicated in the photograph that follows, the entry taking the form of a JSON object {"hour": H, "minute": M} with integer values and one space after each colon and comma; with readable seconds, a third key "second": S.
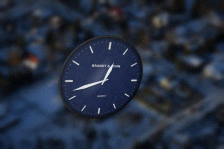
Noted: {"hour": 12, "minute": 42}
